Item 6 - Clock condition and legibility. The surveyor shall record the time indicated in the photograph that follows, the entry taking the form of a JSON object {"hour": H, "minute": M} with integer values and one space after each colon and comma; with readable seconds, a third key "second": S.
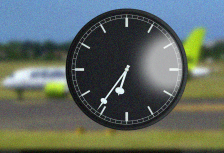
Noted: {"hour": 6, "minute": 36}
